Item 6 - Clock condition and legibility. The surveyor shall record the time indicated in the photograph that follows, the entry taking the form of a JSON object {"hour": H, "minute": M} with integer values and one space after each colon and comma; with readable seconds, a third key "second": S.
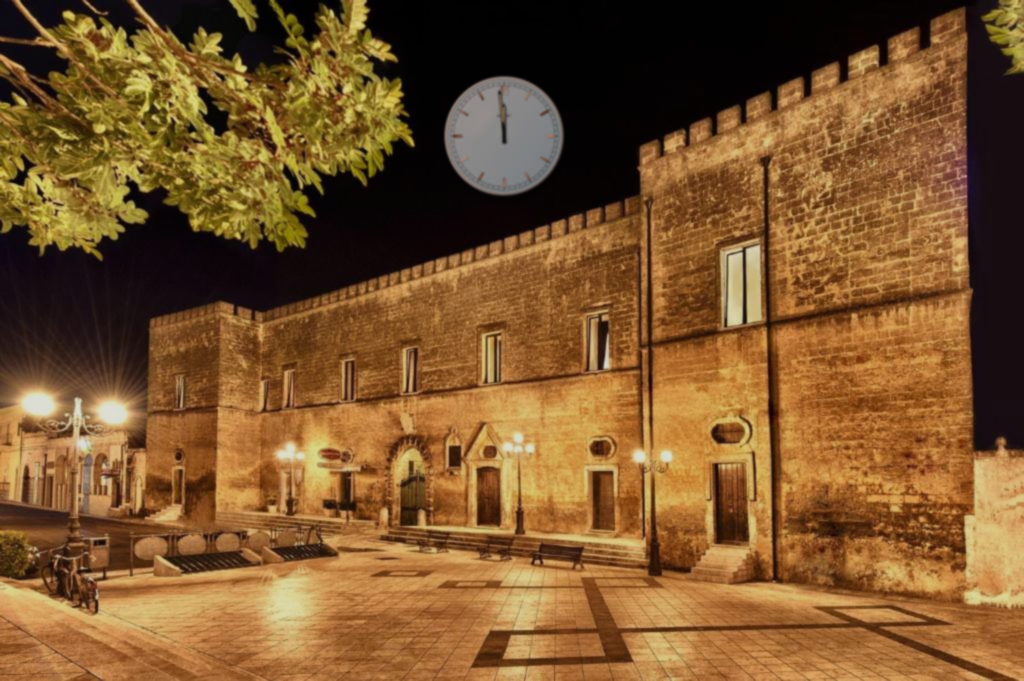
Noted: {"hour": 11, "minute": 59}
